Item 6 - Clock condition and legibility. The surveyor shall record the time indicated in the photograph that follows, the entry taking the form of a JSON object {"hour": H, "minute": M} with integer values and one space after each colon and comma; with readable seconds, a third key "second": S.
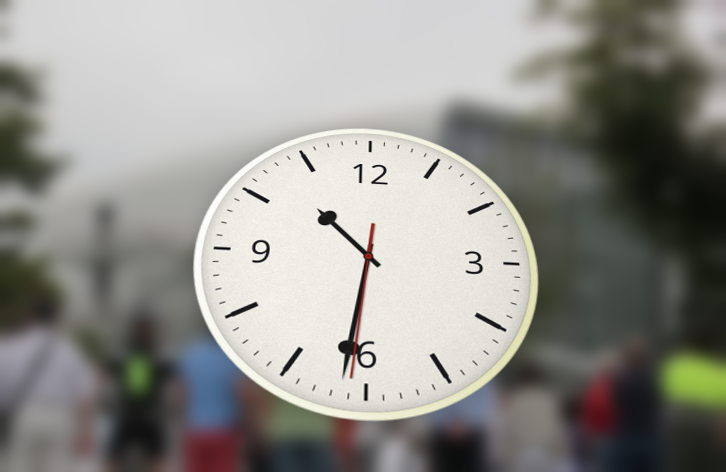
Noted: {"hour": 10, "minute": 31, "second": 31}
